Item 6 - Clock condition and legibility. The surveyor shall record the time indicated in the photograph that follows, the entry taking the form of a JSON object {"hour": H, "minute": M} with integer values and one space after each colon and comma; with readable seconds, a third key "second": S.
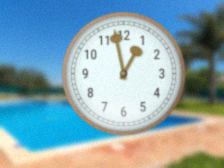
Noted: {"hour": 12, "minute": 58}
